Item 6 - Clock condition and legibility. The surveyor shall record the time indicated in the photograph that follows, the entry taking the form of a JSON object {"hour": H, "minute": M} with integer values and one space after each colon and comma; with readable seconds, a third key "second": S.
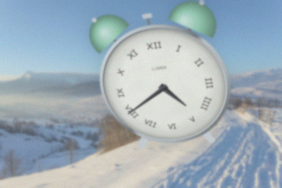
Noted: {"hour": 4, "minute": 40}
